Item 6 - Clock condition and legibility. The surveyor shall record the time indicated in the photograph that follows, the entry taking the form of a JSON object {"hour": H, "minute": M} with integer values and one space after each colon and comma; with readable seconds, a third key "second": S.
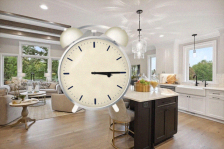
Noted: {"hour": 3, "minute": 15}
